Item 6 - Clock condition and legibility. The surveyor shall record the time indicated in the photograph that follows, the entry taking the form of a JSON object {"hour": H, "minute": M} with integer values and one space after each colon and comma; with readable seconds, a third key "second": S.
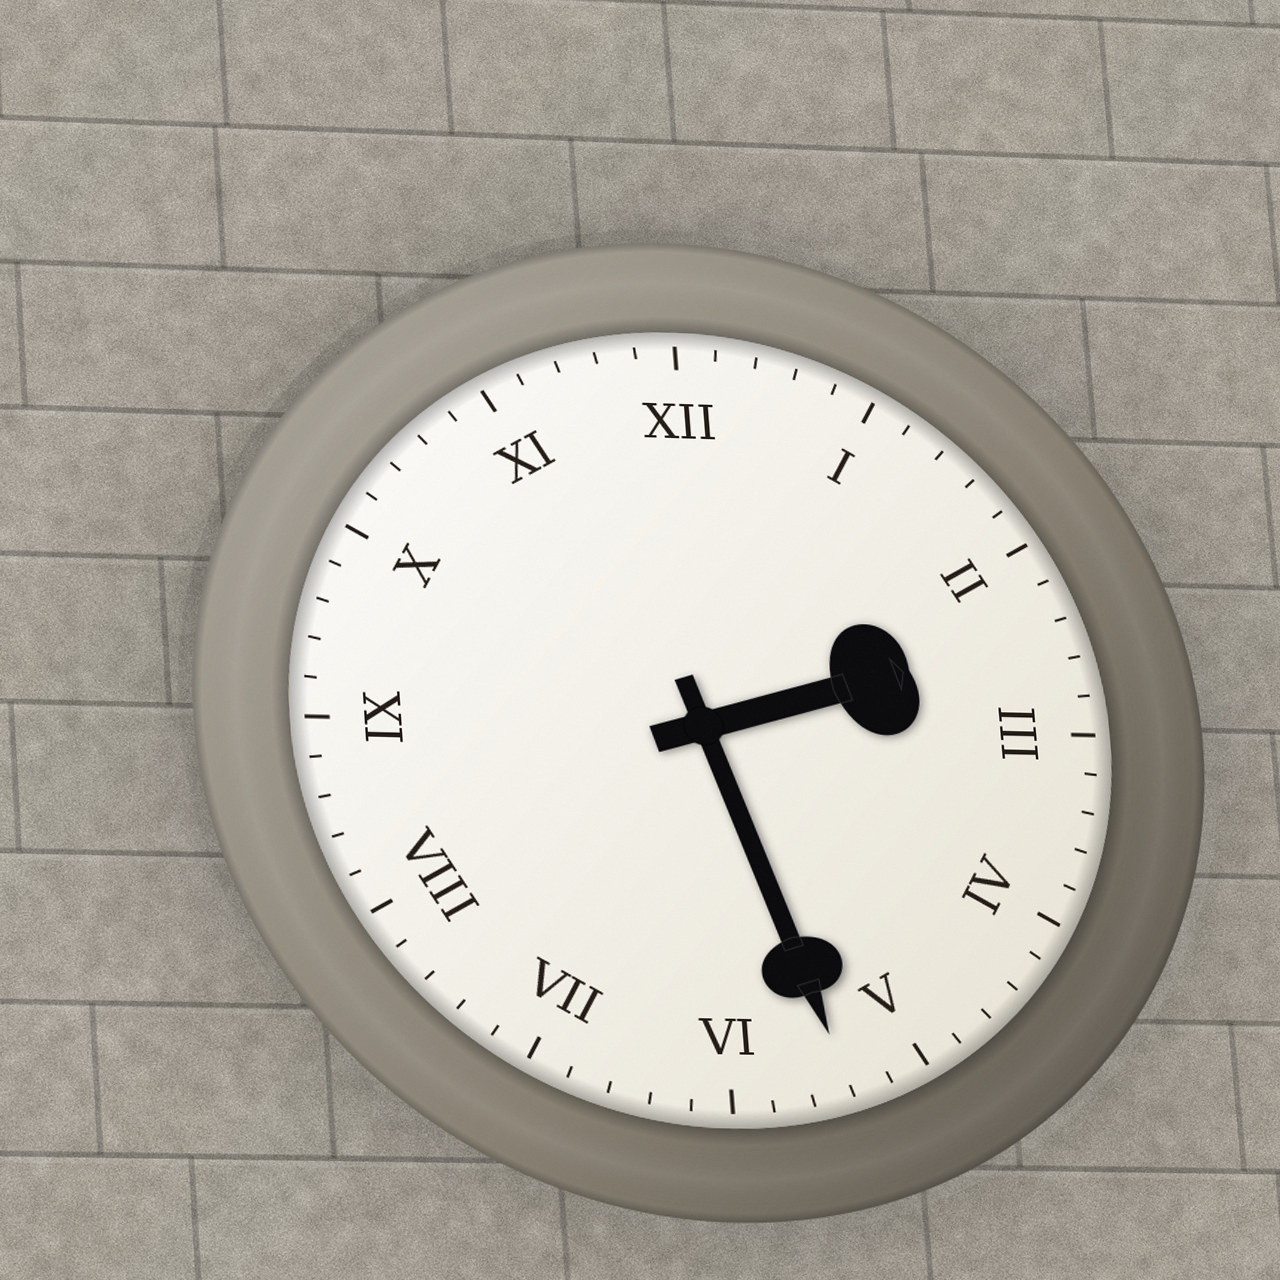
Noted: {"hour": 2, "minute": 27}
